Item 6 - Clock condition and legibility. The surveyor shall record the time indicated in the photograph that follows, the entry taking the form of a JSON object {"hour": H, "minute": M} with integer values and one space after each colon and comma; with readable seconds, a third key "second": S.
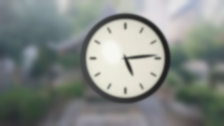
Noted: {"hour": 5, "minute": 14}
